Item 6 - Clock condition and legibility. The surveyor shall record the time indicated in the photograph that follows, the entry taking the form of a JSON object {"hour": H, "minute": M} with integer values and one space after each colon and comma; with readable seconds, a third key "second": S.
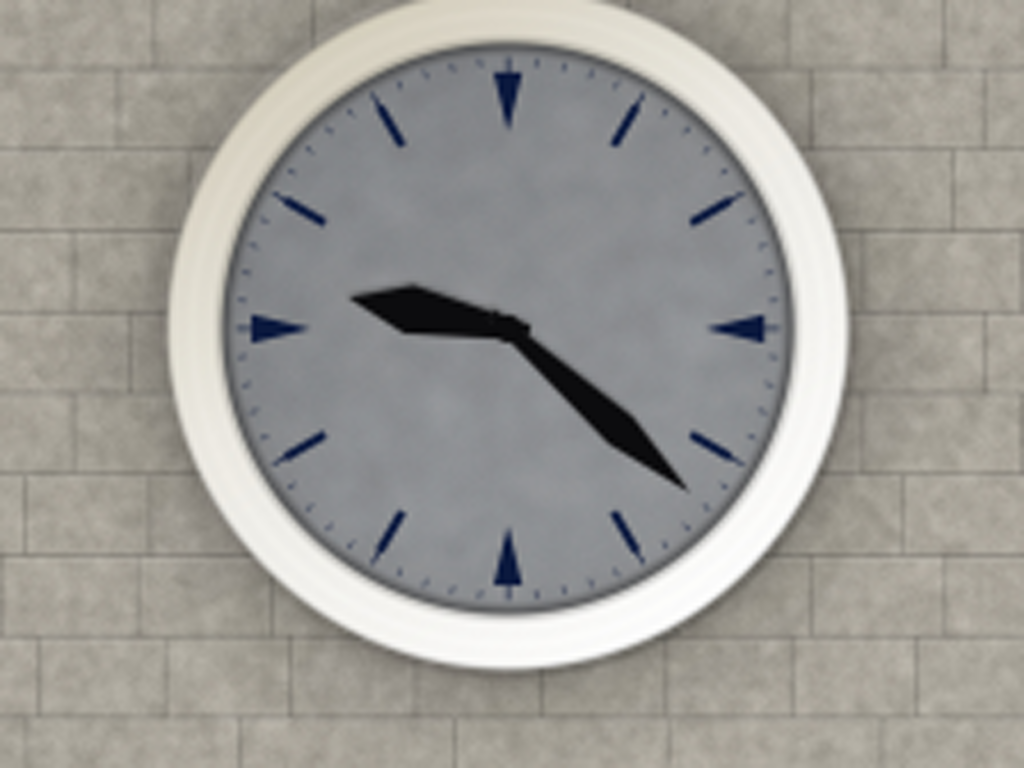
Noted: {"hour": 9, "minute": 22}
